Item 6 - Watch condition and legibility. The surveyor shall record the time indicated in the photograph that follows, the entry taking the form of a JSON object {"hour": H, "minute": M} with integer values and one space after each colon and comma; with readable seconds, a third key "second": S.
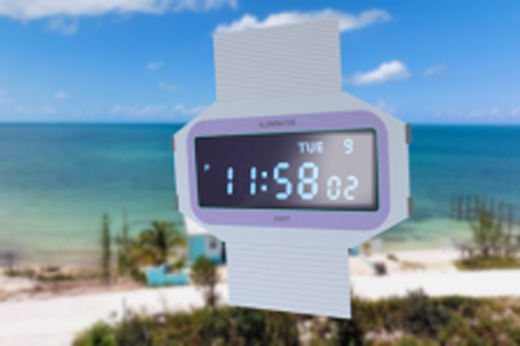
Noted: {"hour": 11, "minute": 58, "second": 2}
